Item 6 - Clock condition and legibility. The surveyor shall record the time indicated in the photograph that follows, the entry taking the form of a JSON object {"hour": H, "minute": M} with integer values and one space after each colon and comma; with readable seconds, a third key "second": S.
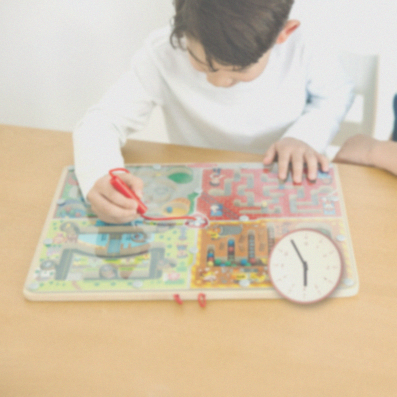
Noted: {"hour": 5, "minute": 55}
